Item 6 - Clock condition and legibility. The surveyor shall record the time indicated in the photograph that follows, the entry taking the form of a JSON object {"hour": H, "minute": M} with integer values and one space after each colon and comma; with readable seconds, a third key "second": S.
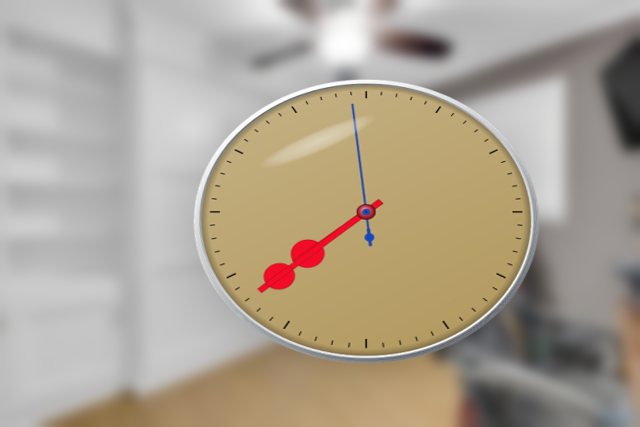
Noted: {"hour": 7, "minute": 37, "second": 59}
